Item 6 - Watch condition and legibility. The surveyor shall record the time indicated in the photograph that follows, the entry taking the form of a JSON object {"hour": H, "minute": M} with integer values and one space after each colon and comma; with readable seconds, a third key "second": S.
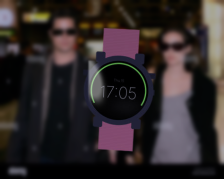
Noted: {"hour": 17, "minute": 5}
